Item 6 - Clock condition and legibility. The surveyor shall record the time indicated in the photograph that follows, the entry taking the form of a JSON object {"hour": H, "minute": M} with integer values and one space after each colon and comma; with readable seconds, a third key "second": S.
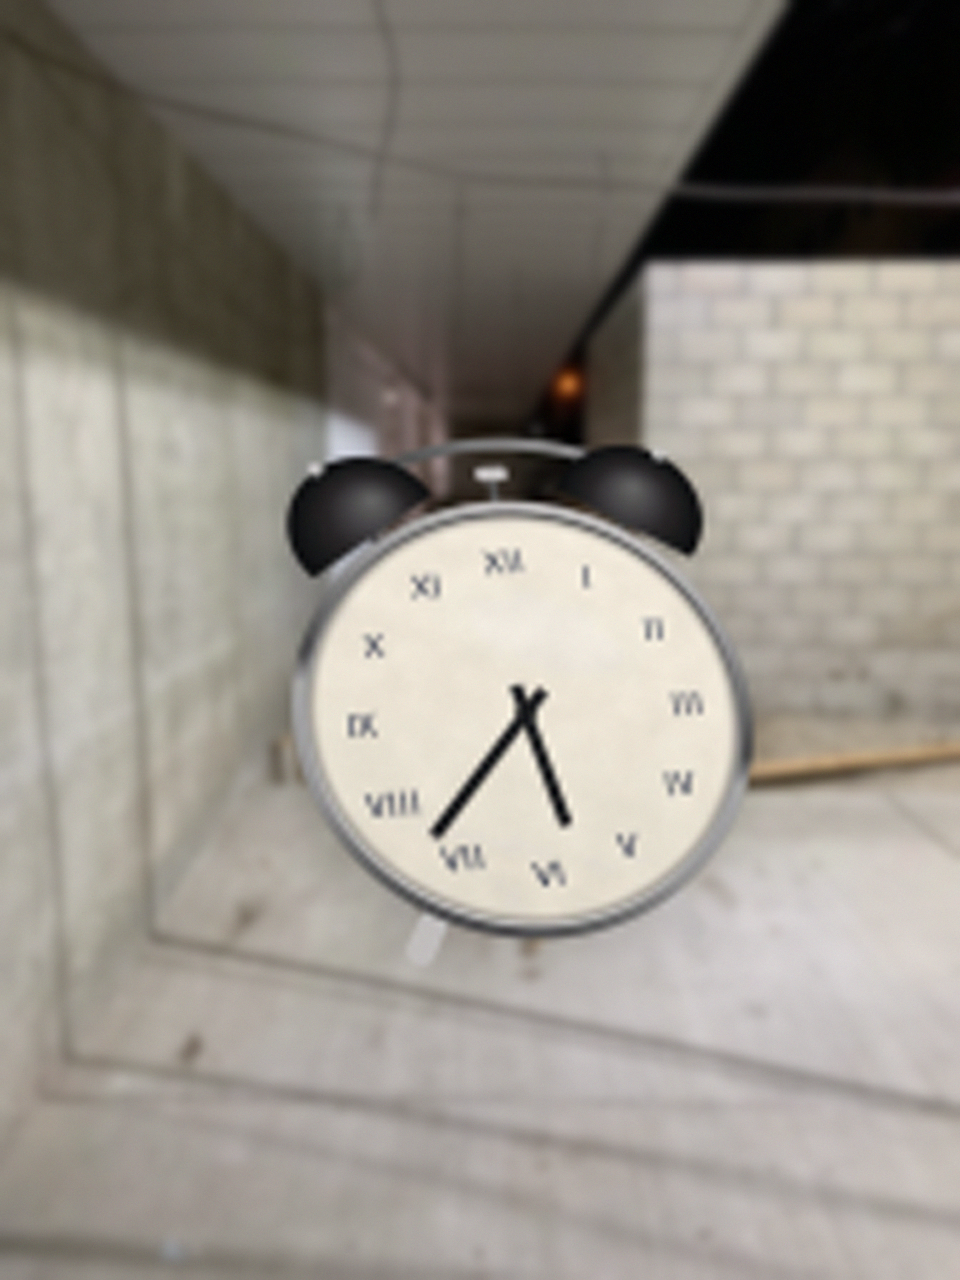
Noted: {"hour": 5, "minute": 37}
